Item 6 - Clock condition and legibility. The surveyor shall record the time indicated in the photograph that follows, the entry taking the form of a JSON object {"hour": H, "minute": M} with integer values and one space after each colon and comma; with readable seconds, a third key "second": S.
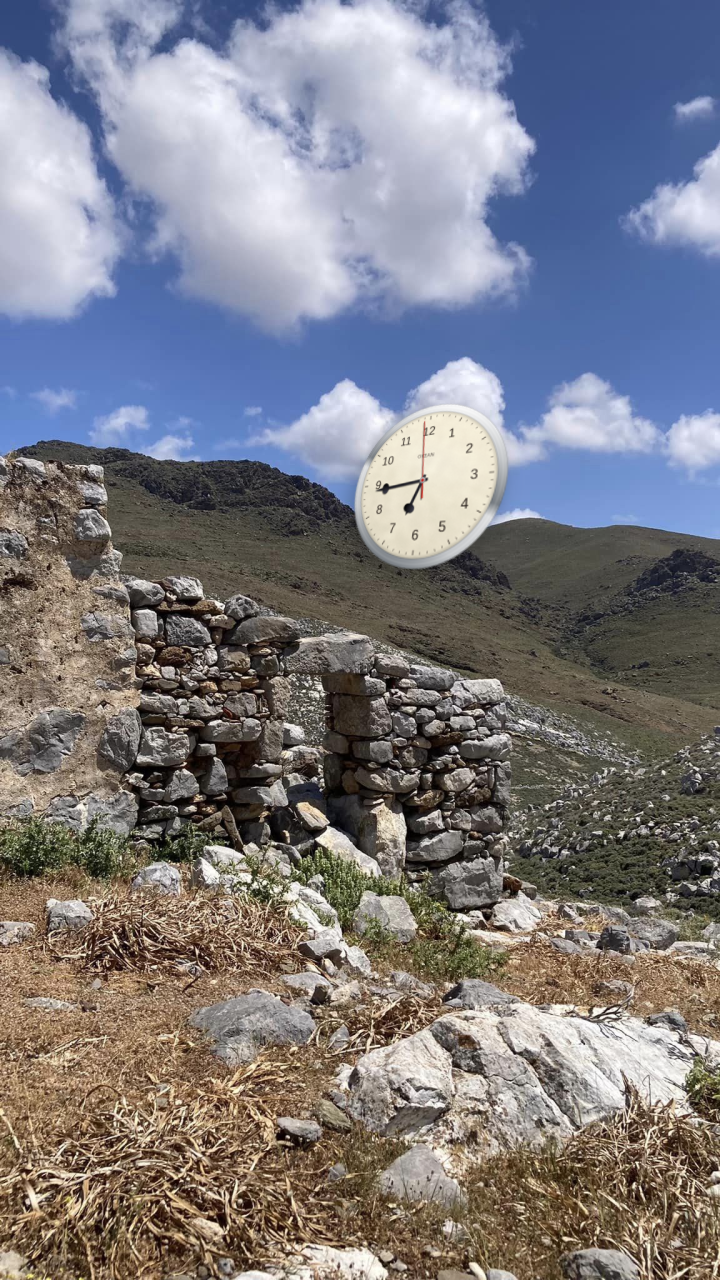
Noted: {"hour": 6, "minute": 43, "second": 59}
